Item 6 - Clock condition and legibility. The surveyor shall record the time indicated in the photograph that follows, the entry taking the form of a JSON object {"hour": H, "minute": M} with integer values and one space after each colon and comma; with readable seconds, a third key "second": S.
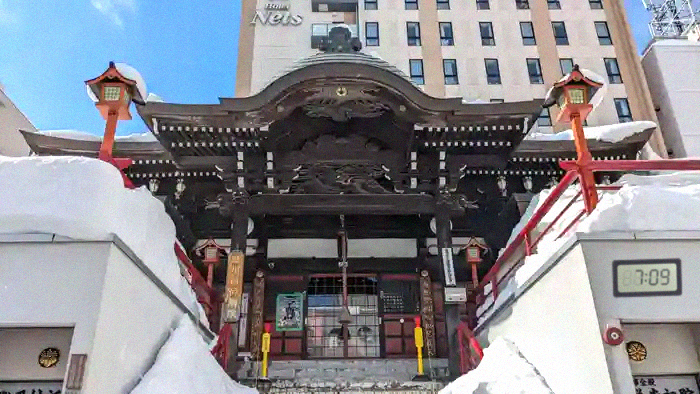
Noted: {"hour": 7, "minute": 9}
